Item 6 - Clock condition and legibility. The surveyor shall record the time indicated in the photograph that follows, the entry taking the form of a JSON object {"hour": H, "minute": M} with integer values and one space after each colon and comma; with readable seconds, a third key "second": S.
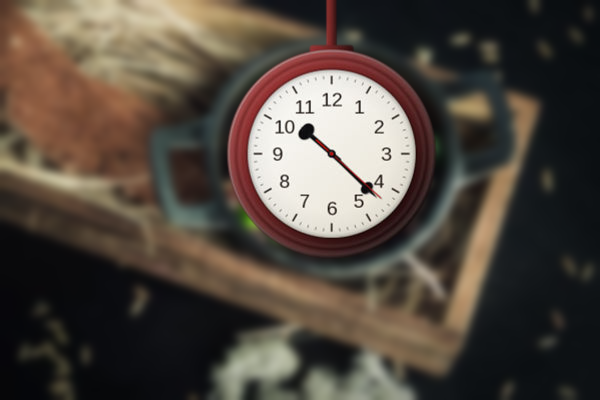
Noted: {"hour": 10, "minute": 22, "second": 22}
